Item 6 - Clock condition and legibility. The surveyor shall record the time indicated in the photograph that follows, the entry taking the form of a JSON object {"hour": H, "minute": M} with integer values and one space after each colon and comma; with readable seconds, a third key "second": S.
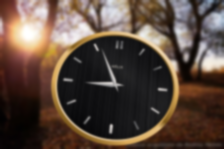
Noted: {"hour": 8, "minute": 56}
